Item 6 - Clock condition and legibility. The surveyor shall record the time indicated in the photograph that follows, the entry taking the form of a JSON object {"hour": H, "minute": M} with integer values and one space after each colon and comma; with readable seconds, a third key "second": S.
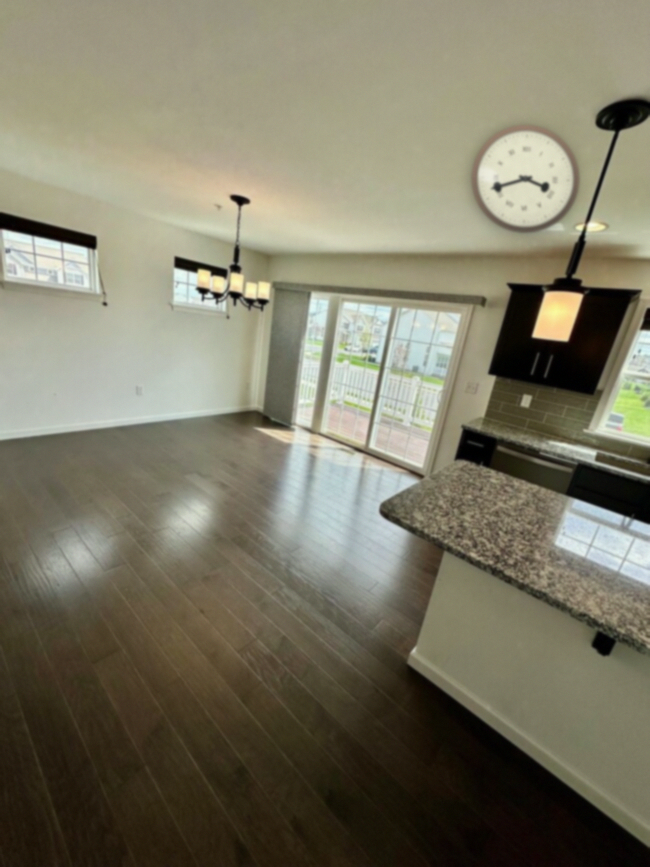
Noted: {"hour": 3, "minute": 42}
